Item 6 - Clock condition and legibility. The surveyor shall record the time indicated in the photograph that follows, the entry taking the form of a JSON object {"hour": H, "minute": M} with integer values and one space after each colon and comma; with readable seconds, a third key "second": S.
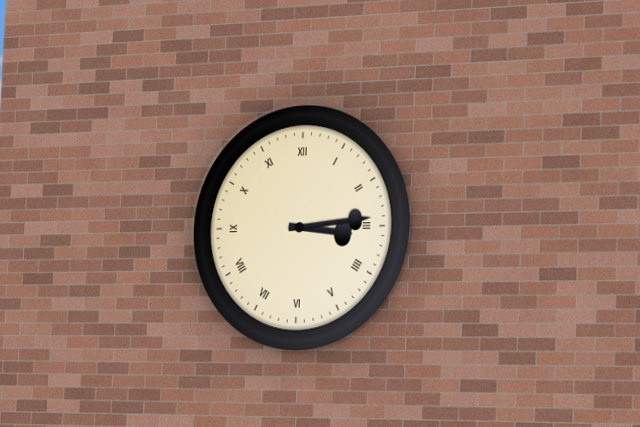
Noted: {"hour": 3, "minute": 14}
